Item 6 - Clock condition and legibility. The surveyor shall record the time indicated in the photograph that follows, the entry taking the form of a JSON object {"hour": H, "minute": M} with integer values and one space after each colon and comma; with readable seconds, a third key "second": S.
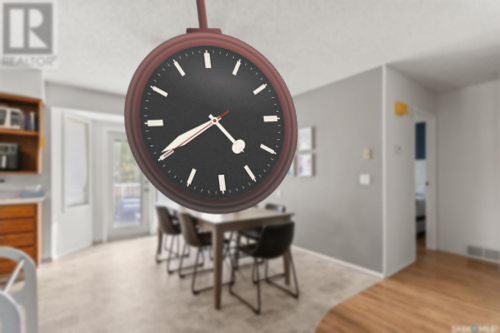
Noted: {"hour": 4, "minute": 40, "second": 40}
